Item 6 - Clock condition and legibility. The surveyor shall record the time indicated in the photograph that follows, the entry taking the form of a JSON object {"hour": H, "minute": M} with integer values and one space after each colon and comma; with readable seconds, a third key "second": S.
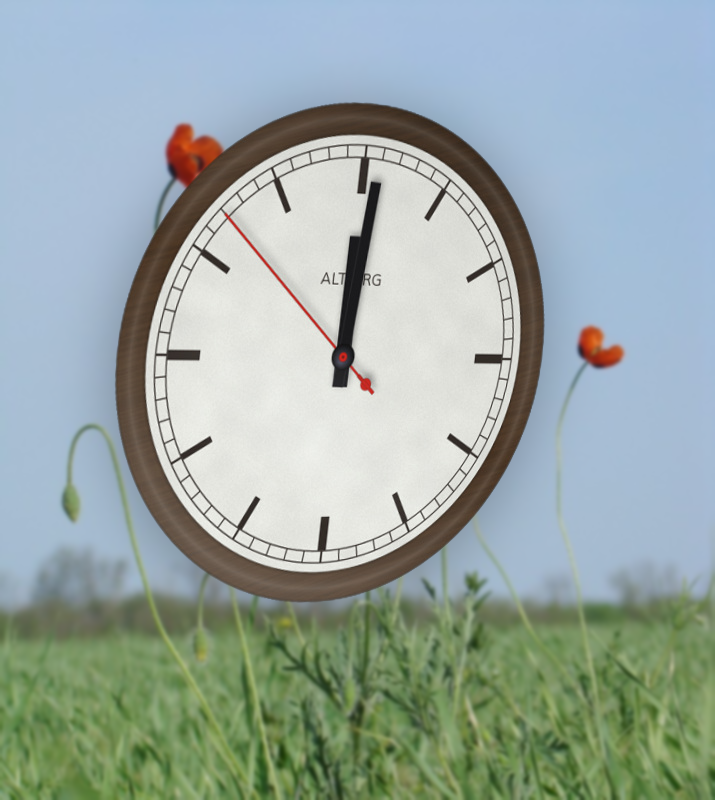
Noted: {"hour": 12, "minute": 0, "second": 52}
